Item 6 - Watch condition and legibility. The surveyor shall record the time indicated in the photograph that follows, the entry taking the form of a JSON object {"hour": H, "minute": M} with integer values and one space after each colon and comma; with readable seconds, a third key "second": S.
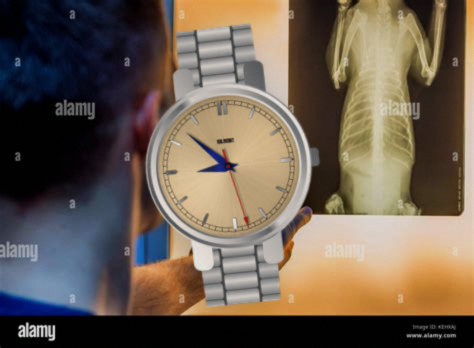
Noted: {"hour": 8, "minute": 52, "second": 28}
